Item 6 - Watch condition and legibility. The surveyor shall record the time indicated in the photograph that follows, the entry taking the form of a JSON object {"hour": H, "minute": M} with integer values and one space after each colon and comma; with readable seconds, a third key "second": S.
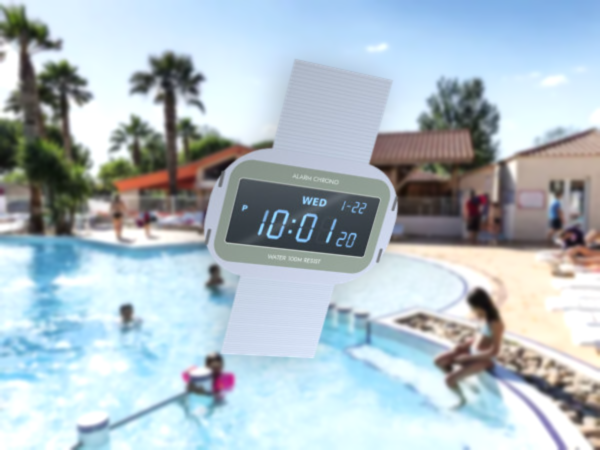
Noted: {"hour": 10, "minute": 1, "second": 20}
